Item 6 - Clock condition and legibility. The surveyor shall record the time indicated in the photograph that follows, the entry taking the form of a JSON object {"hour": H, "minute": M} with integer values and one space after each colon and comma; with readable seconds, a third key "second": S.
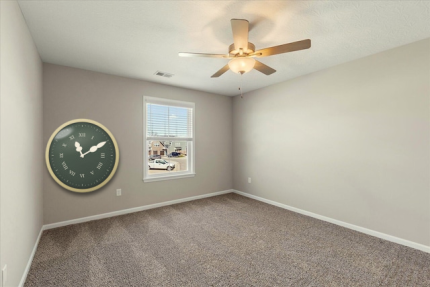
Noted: {"hour": 11, "minute": 10}
